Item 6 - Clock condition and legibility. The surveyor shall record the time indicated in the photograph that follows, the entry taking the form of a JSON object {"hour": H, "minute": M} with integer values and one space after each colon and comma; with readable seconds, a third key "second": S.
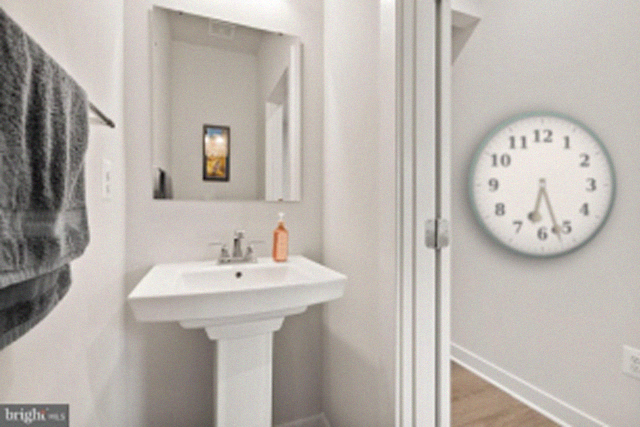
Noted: {"hour": 6, "minute": 27}
